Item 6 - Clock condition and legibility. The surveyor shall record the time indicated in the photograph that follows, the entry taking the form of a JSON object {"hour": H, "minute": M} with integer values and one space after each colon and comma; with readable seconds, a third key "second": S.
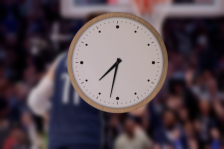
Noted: {"hour": 7, "minute": 32}
